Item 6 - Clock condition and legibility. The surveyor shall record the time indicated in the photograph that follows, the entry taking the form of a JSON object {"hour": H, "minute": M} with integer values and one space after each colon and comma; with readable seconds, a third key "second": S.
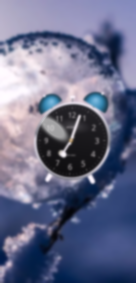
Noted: {"hour": 7, "minute": 3}
